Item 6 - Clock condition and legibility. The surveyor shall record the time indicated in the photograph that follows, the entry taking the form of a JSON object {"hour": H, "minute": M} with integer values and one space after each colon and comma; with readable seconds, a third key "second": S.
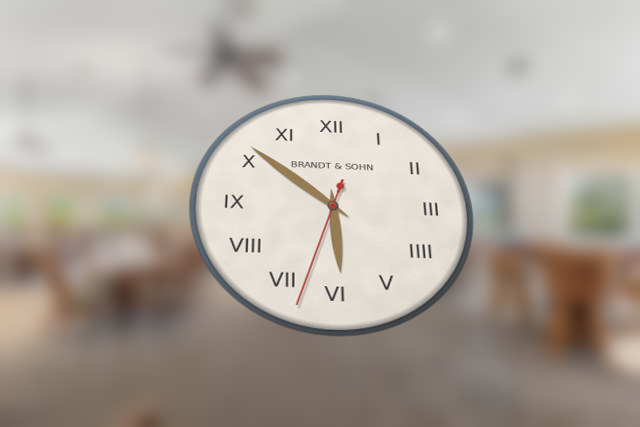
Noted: {"hour": 5, "minute": 51, "second": 33}
